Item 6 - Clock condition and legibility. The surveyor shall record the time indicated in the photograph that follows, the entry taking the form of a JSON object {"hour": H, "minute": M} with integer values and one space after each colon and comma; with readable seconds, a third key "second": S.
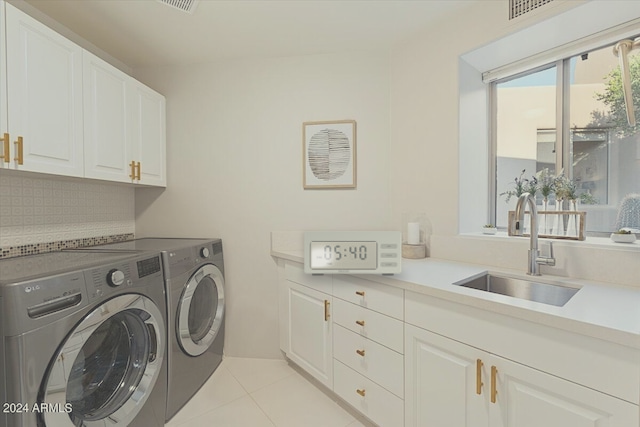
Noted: {"hour": 5, "minute": 40}
